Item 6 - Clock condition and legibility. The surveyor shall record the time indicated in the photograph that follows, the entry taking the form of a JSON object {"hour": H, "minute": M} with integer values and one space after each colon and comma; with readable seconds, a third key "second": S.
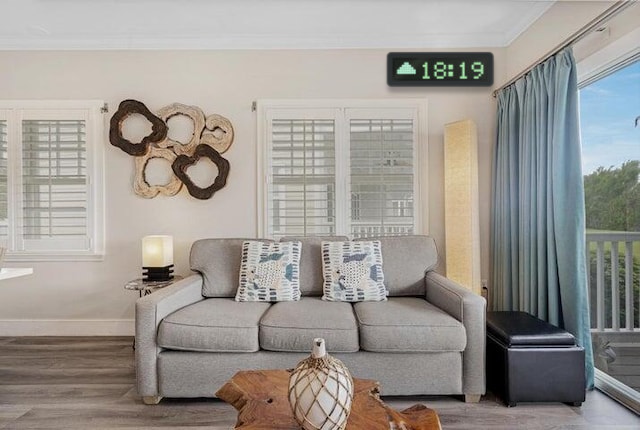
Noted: {"hour": 18, "minute": 19}
